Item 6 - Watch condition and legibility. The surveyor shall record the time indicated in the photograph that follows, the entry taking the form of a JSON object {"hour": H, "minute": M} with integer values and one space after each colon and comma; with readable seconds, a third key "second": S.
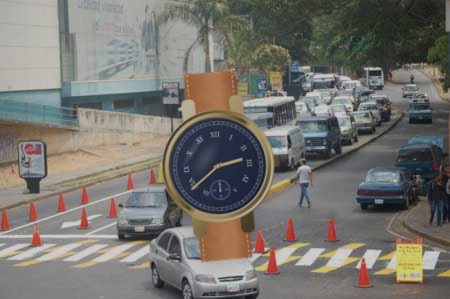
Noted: {"hour": 2, "minute": 39}
